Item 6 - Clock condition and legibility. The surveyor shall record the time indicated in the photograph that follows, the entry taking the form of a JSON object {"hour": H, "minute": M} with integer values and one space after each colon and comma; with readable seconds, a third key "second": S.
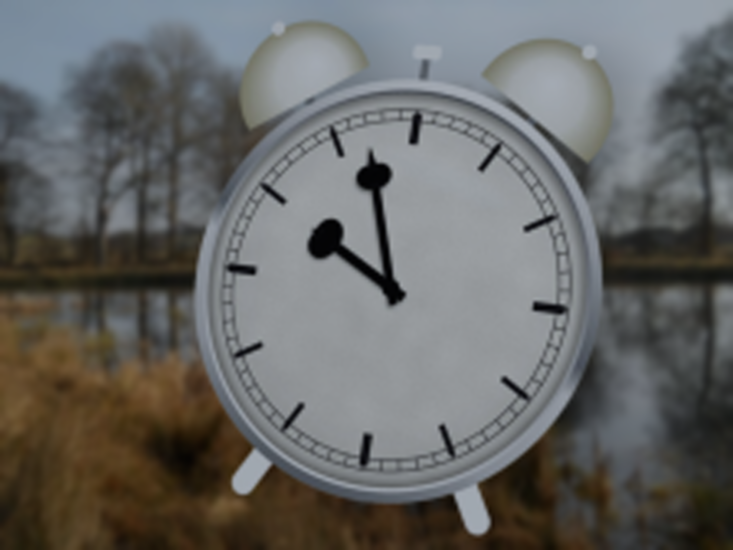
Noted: {"hour": 9, "minute": 57}
